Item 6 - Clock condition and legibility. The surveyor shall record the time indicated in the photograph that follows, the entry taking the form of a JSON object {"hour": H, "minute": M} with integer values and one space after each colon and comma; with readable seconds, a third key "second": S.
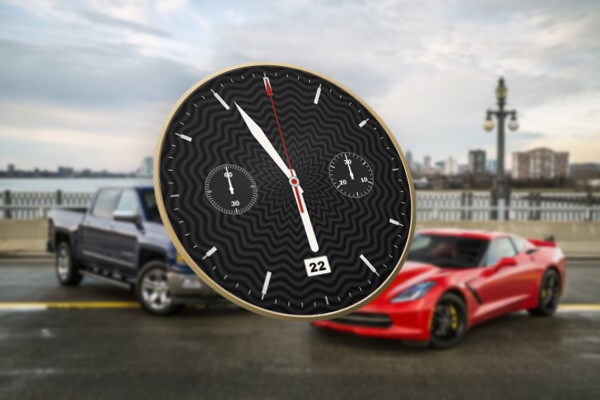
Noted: {"hour": 5, "minute": 56}
